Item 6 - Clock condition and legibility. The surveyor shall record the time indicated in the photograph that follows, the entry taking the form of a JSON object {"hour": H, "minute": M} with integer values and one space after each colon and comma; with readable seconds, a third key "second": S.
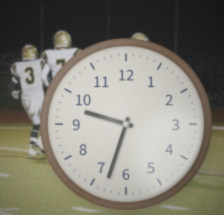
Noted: {"hour": 9, "minute": 33}
